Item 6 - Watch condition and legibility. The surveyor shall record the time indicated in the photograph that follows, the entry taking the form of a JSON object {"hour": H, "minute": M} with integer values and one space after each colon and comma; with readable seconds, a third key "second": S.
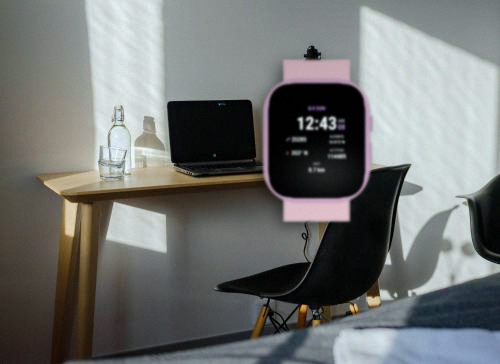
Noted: {"hour": 12, "minute": 43}
